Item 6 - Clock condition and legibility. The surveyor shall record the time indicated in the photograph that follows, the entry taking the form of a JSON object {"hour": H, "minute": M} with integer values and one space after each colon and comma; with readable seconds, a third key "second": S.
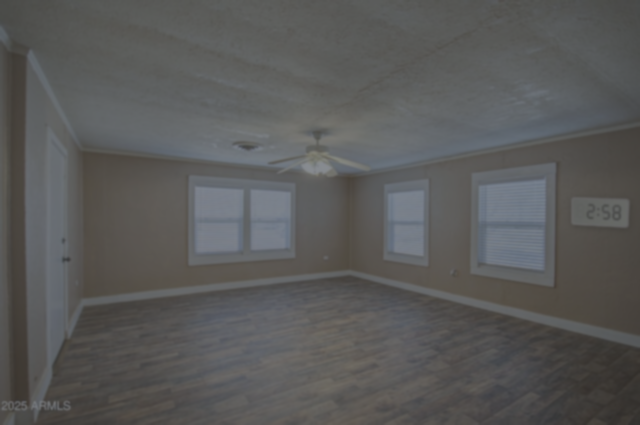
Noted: {"hour": 2, "minute": 58}
